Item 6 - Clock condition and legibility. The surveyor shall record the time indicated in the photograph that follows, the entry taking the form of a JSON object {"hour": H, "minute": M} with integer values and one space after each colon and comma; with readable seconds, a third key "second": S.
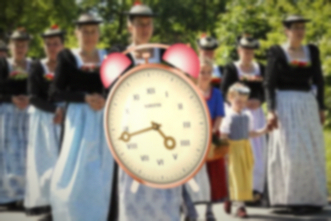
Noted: {"hour": 4, "minute": 43}
